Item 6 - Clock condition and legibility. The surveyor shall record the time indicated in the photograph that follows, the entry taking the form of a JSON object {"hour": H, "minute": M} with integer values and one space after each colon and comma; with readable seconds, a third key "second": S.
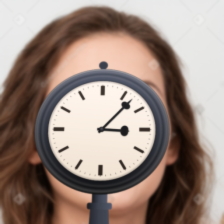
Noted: {"hour": 3, "minute": 7}
